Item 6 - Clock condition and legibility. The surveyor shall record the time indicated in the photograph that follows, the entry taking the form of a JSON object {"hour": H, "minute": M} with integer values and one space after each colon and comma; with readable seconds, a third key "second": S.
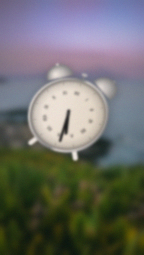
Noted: {"hour": 5, "minute": 29}
